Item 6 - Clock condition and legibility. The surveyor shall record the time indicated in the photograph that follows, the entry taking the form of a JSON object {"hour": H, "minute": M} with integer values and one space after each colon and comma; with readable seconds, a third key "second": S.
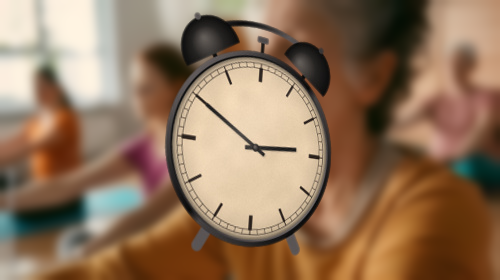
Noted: {"hour": 2, "minute": 50}
